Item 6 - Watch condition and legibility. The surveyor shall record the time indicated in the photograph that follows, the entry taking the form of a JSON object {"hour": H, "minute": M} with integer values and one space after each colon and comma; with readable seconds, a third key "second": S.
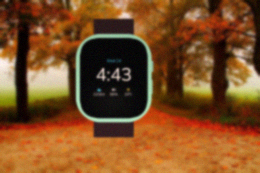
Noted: {"hour": 4, "minute": 43}
